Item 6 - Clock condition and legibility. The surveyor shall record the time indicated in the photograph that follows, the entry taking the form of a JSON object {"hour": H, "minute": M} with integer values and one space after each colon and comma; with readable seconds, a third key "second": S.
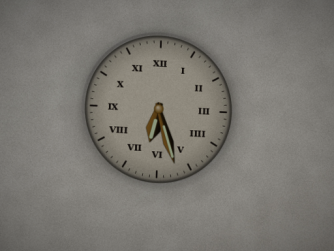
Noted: {"hour": 6, "minute": 27}
